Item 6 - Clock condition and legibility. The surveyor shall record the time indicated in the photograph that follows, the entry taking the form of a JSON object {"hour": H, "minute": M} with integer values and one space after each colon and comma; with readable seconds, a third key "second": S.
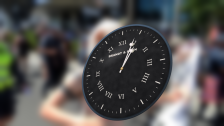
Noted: {"hour": 1, "minute": 4}
